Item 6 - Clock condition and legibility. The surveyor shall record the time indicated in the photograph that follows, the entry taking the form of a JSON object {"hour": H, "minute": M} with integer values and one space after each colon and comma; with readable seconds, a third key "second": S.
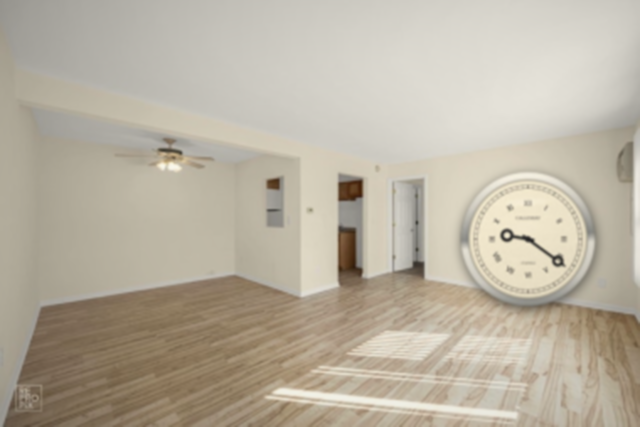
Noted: {"hour": 9, "minute": 21}
